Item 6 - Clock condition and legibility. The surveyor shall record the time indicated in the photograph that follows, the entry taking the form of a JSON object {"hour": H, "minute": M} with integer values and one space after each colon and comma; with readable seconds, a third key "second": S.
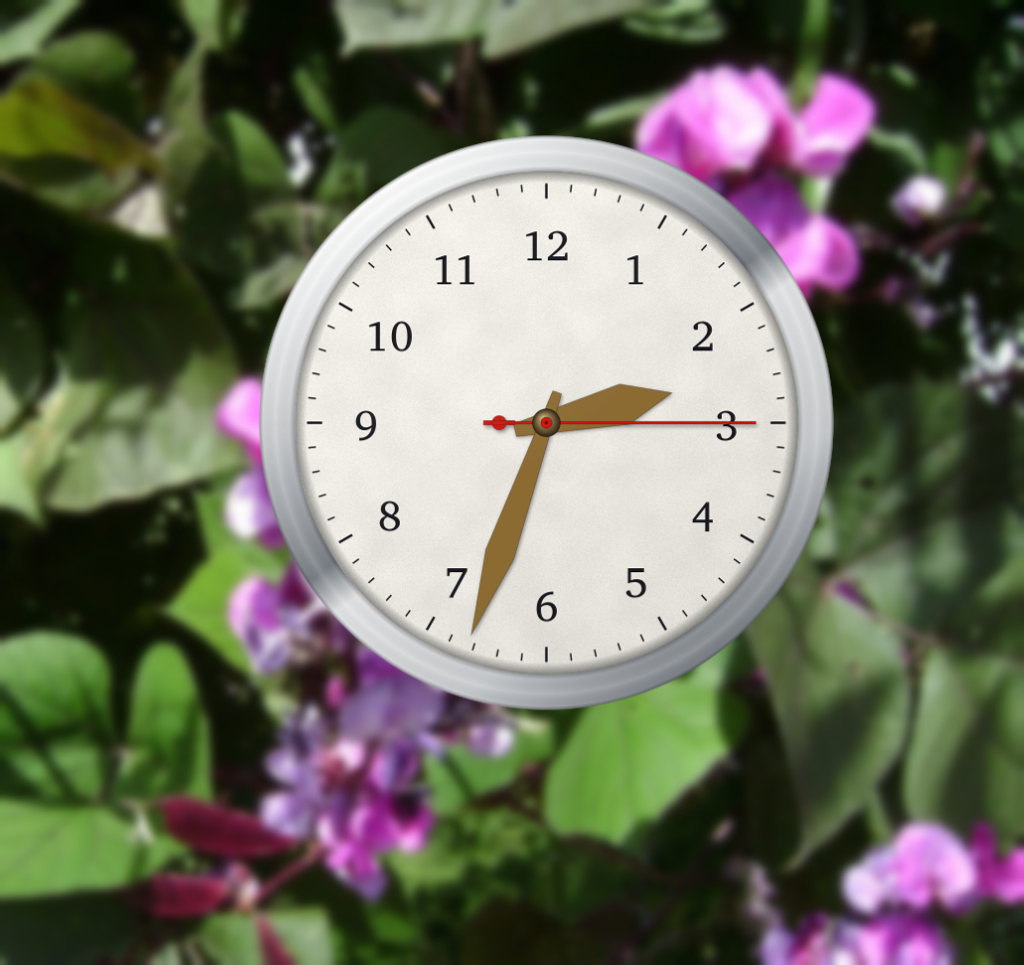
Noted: {"hour": 2, "minute": 33, "second": 15}
